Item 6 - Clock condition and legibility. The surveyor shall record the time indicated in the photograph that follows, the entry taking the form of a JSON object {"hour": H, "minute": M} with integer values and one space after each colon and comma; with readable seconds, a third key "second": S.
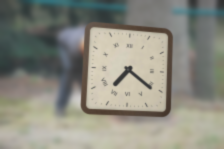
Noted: {"hour": 7, "minute": 21}
